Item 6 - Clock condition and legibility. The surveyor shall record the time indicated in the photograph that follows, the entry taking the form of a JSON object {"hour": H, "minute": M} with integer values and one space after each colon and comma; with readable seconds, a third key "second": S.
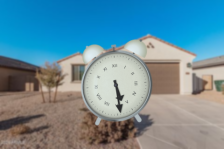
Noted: {"hour": 5, "minute": 29}
